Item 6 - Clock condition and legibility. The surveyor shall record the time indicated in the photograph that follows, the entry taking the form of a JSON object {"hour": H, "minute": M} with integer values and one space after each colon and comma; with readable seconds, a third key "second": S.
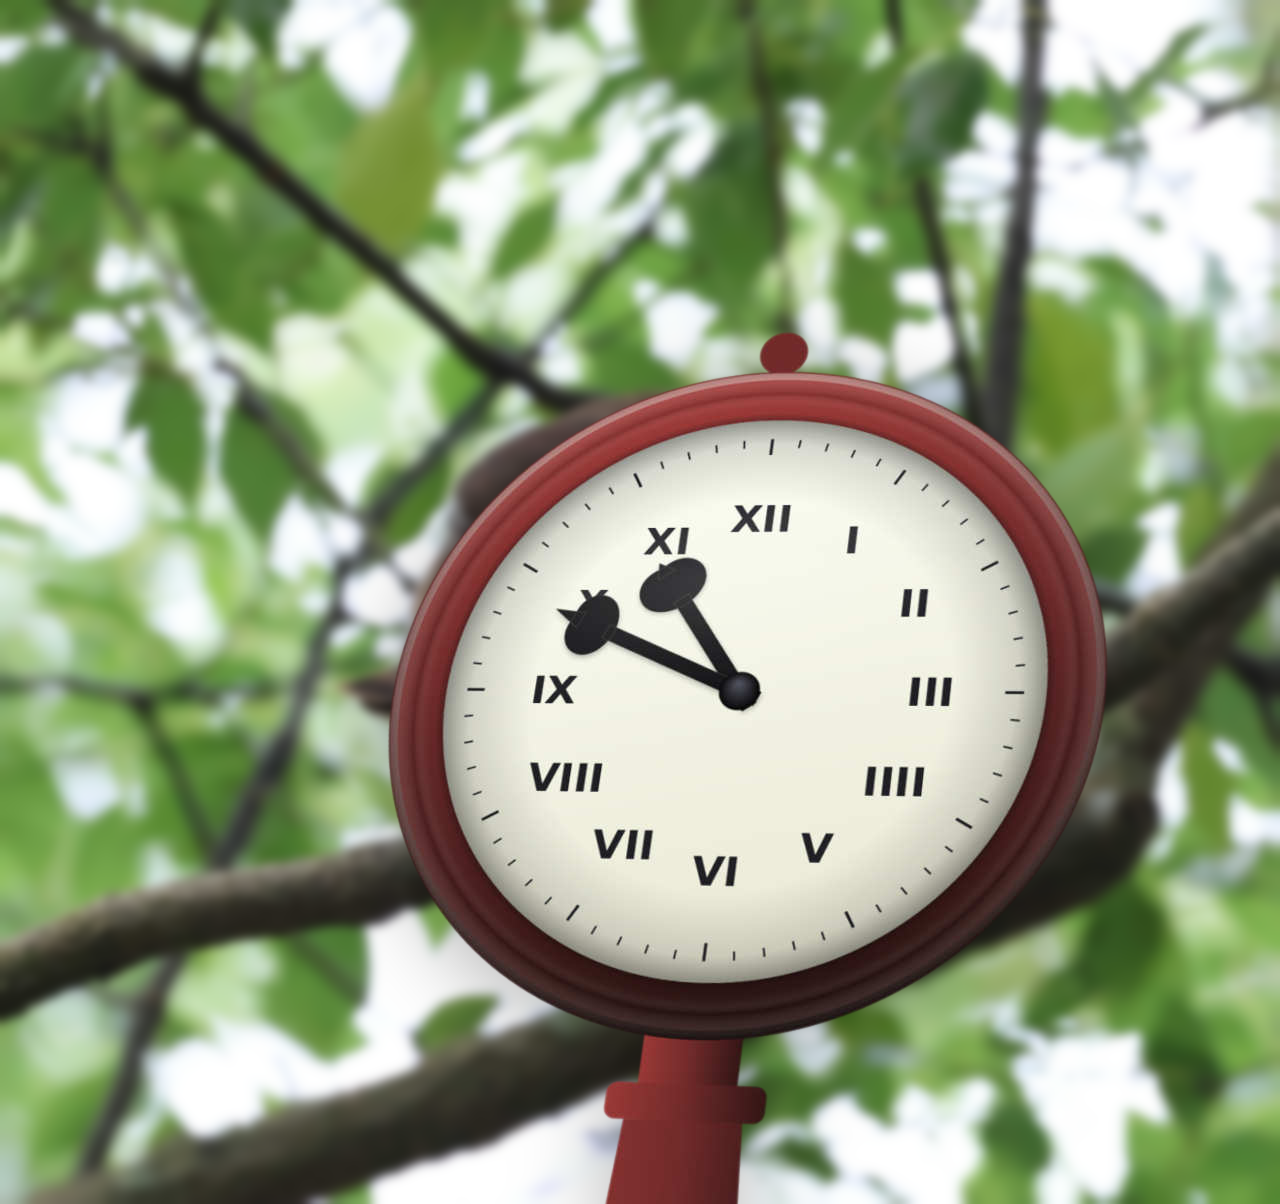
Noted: {"hour": 10, "minute": 49}
